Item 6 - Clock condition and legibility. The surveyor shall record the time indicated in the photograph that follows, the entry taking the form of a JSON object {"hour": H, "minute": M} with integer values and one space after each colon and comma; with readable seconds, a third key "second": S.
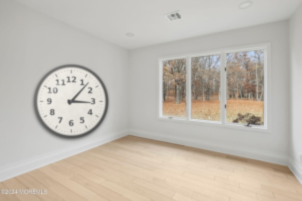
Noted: {"hour": 3, "minute": 7}
